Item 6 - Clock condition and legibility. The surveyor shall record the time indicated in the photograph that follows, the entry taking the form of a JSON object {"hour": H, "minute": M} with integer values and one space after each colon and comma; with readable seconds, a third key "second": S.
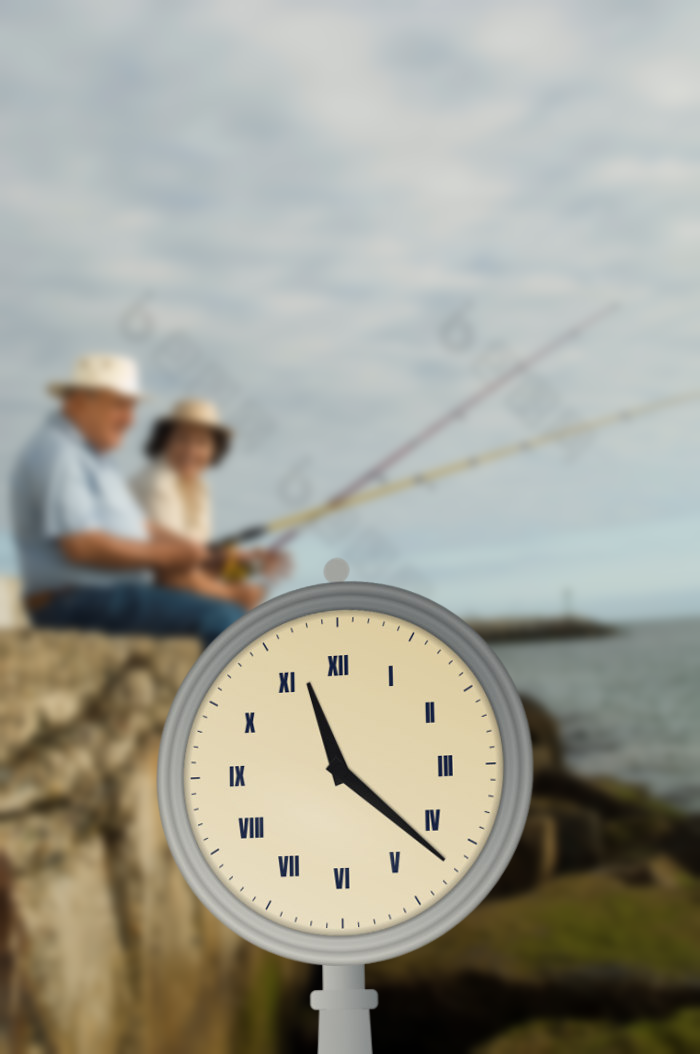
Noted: {"hour": 11, "minute": 22}
